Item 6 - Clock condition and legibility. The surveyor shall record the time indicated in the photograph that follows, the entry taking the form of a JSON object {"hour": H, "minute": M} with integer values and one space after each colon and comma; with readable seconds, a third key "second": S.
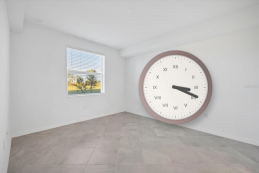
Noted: {"hour": 3, "minute": 19}
